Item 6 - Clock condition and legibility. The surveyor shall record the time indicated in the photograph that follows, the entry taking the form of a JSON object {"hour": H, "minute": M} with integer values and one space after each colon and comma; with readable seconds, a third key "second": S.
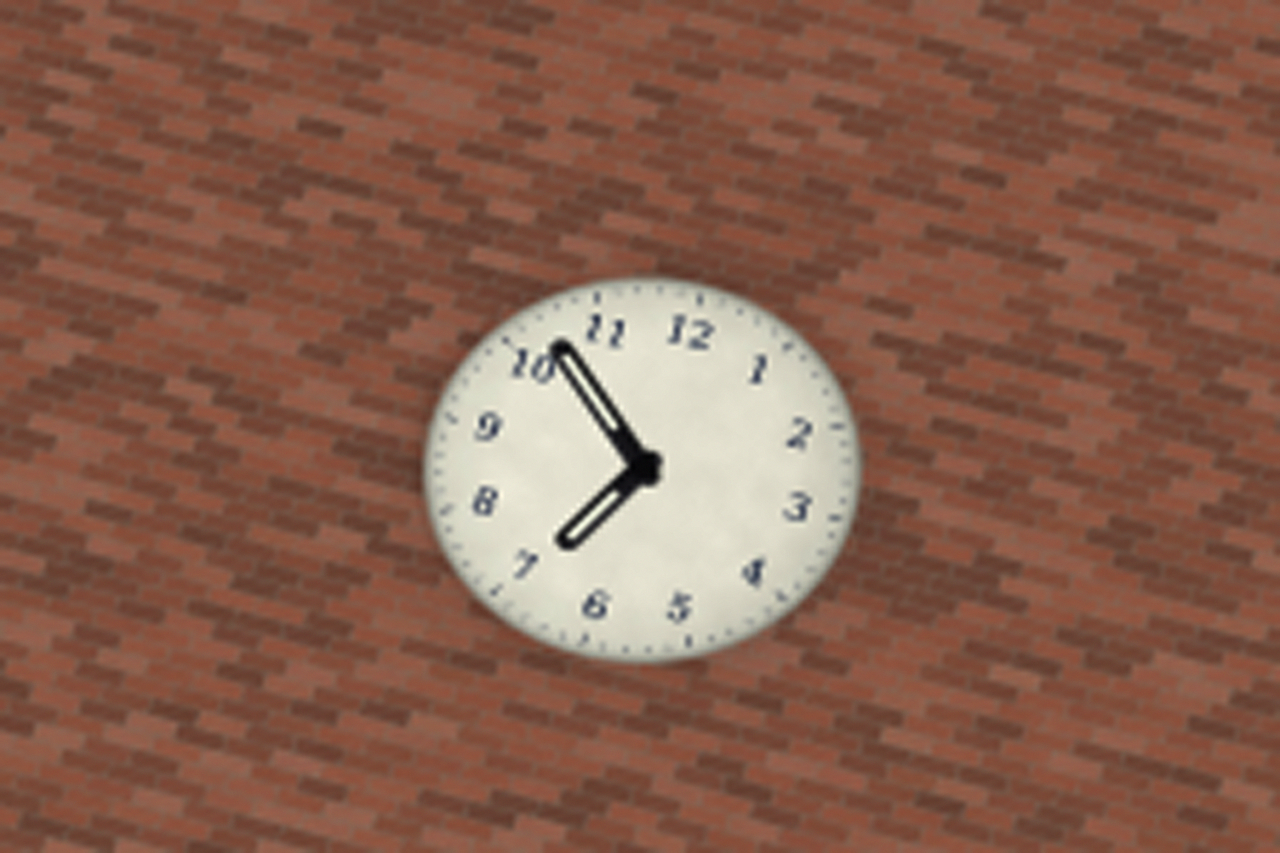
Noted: {"hour": 6, "minute": 52}
